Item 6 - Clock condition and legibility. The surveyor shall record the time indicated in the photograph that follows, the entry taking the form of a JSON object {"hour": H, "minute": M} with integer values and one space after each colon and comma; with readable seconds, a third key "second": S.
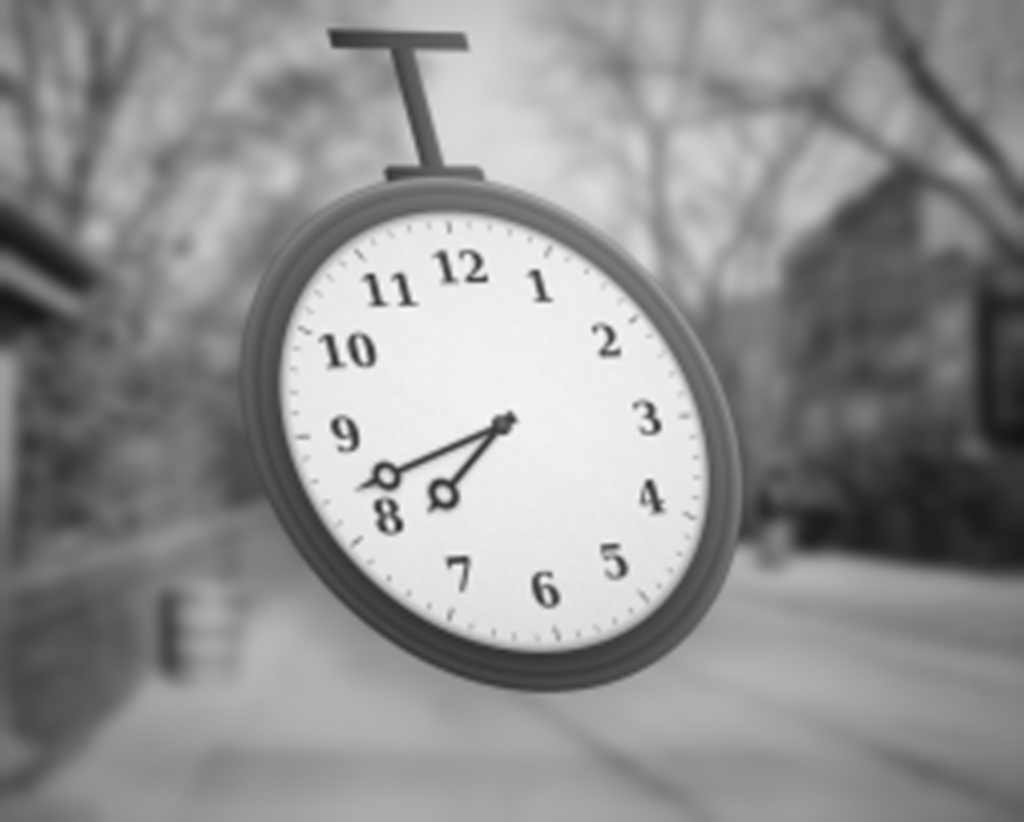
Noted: {"hour": 7, "minute": 42}
